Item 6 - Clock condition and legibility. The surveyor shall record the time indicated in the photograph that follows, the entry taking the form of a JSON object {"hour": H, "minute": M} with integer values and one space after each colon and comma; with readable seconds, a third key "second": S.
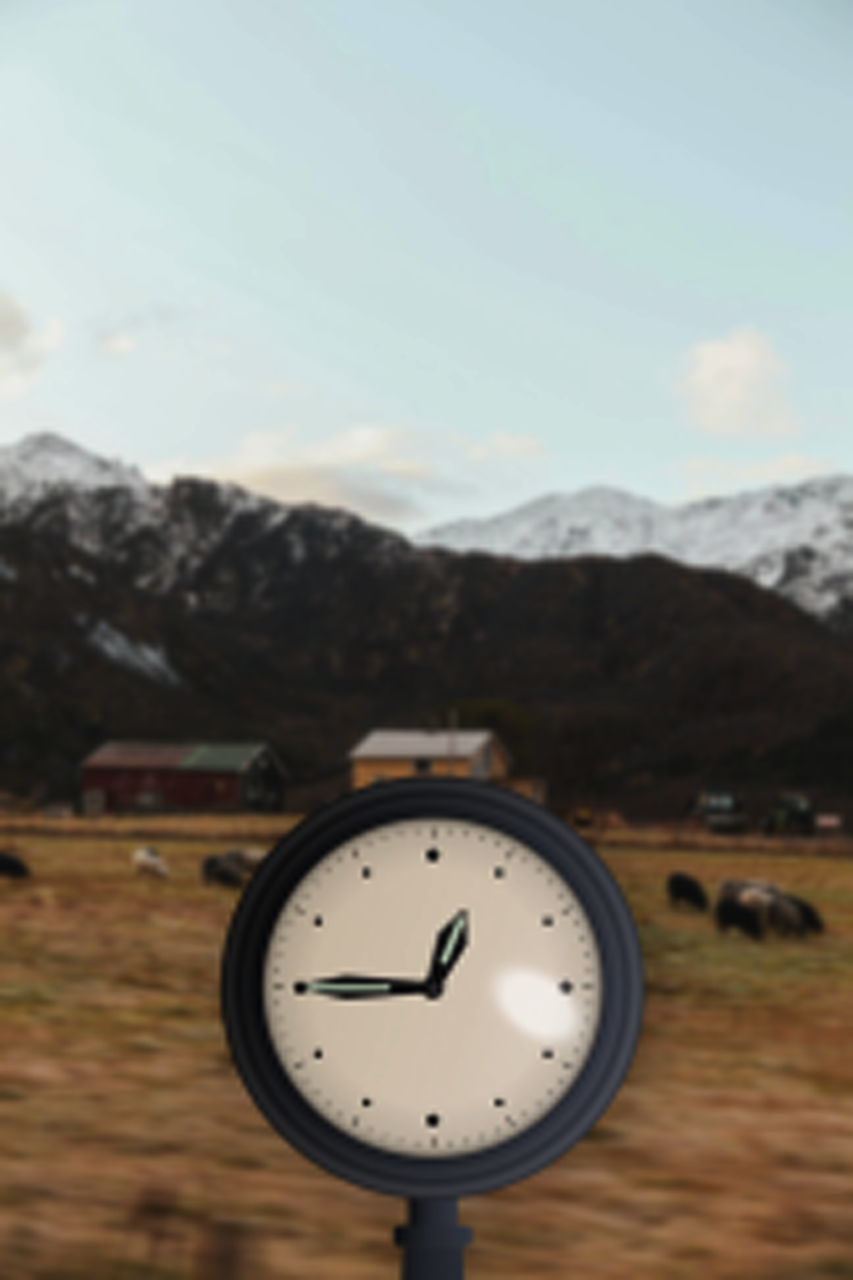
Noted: {"hour": 12, "minute": 45}
